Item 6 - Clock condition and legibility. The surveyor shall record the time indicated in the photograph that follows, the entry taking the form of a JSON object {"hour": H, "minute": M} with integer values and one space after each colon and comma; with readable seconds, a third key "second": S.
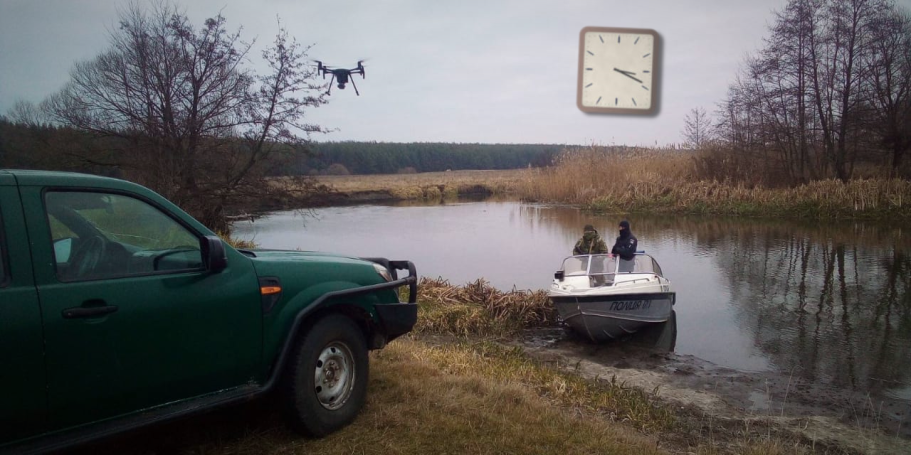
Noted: {"hour": 3, "minute": 19}
